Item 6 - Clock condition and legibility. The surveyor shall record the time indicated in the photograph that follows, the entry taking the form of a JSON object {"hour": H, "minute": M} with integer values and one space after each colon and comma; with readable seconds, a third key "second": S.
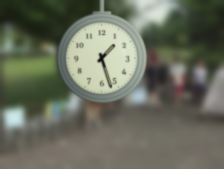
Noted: {"hour": 1, "minute": 27}
